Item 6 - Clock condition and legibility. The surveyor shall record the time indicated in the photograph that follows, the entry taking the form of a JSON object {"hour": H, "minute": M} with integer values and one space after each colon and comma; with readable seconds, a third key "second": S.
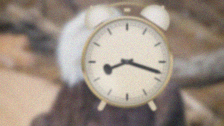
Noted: {"hour": 8, "minute": 18}
